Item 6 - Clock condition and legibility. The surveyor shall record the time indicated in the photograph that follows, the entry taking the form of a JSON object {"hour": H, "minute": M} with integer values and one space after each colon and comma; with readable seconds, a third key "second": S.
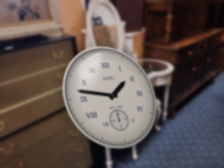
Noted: {"hour": 1, "minute": 47}
